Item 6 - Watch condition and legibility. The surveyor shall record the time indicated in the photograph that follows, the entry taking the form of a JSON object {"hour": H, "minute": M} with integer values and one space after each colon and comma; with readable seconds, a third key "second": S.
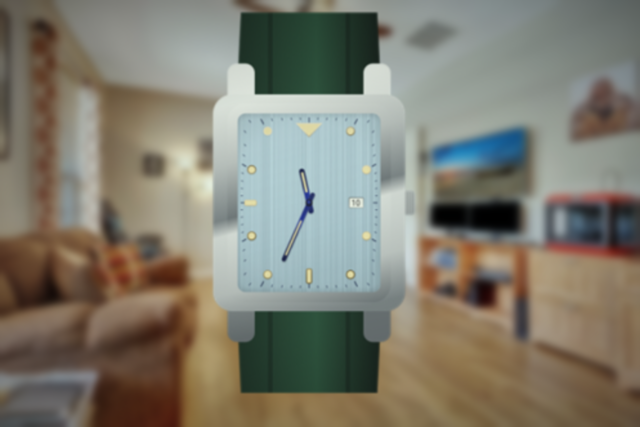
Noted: {"hour": 11, "minute": 34}
